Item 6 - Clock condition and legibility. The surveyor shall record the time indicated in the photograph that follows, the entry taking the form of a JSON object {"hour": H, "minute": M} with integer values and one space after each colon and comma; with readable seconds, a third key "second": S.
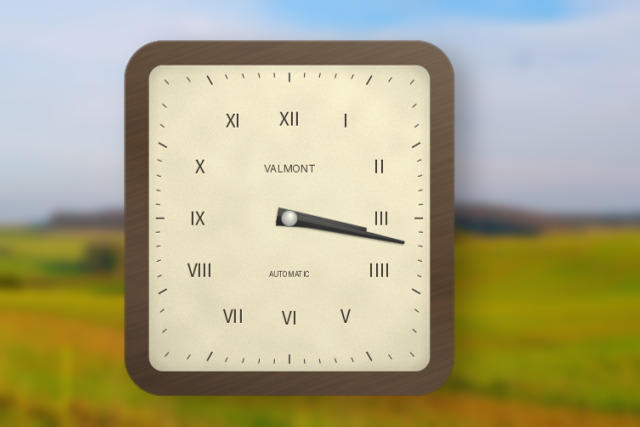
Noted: {"hour": 3, "minute": 17}
